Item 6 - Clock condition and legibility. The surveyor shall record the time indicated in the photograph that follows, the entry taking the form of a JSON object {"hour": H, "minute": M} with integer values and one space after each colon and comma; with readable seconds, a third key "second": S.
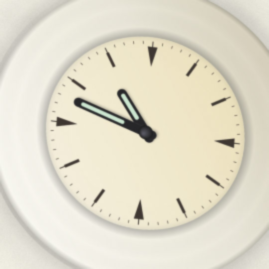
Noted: {"hour": 10, "minute": 48}
